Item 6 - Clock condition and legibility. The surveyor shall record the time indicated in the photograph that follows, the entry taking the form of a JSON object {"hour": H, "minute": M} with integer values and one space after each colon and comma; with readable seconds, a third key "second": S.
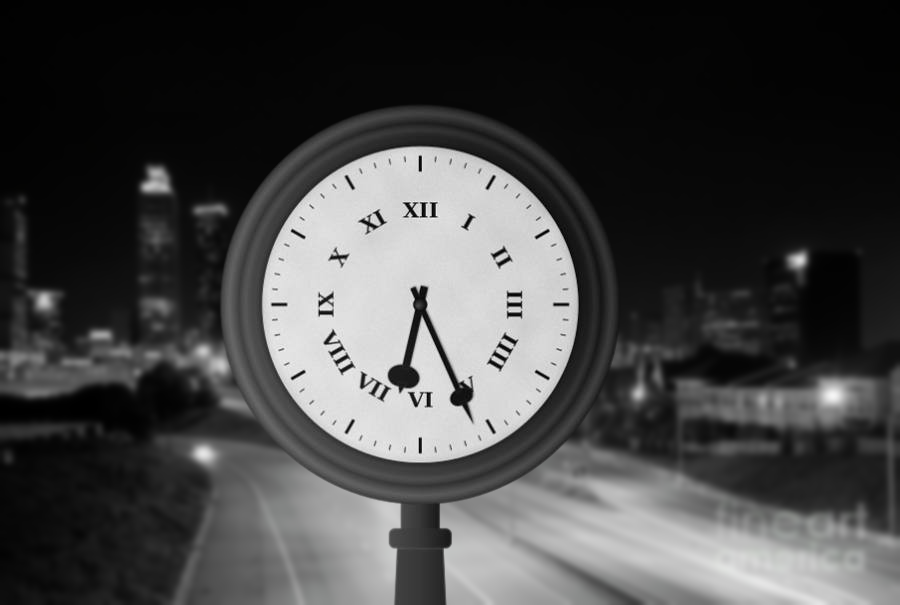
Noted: {"hour": 6, "minute": 26}
